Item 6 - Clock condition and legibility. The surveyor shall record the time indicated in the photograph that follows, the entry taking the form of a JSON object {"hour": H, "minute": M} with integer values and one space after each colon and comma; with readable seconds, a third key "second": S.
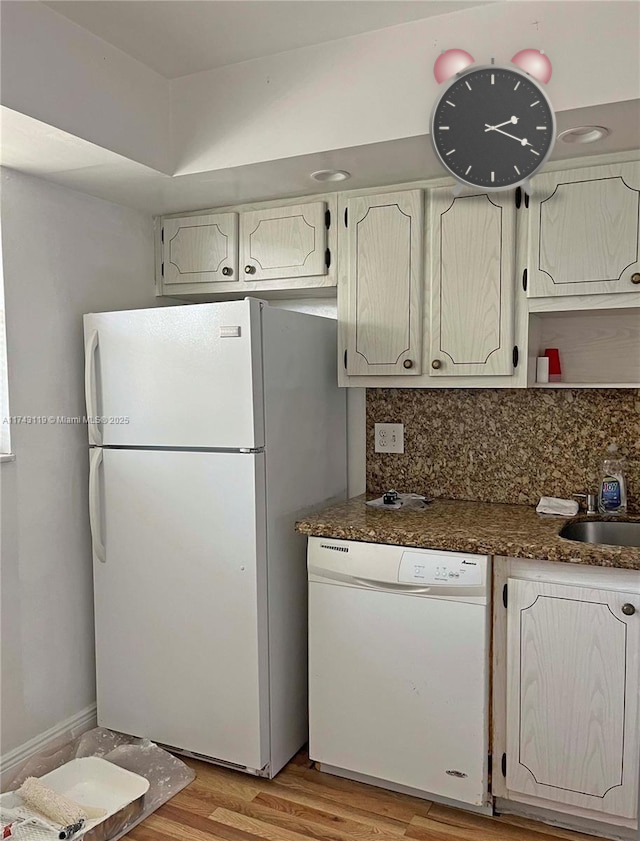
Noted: {"hour": 2, "minute": 19}
